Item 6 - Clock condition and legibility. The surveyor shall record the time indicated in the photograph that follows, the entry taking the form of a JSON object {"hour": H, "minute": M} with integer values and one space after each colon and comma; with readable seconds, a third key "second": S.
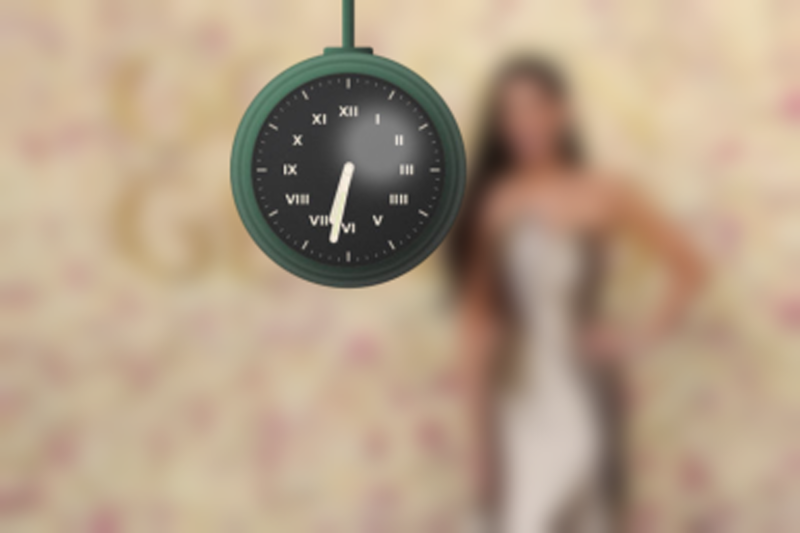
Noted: {"hour": 6, "minute": 32}
